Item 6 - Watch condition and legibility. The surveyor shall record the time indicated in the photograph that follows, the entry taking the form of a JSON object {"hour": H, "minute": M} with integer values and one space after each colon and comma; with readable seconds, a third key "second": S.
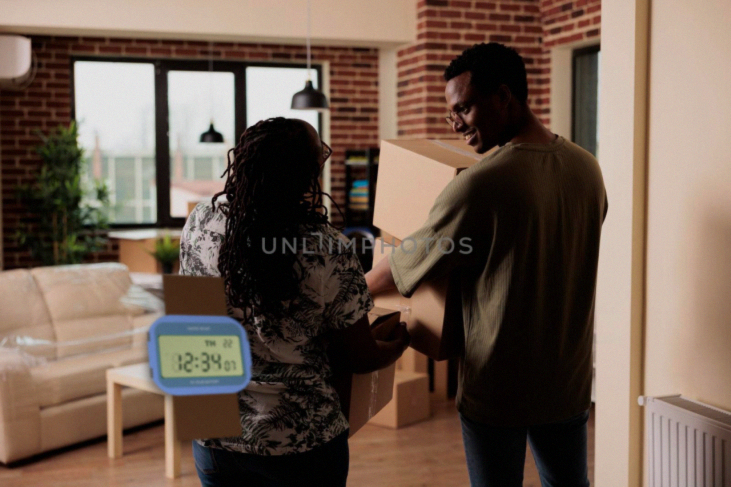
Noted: {"hour": 12, "minute": 34}
